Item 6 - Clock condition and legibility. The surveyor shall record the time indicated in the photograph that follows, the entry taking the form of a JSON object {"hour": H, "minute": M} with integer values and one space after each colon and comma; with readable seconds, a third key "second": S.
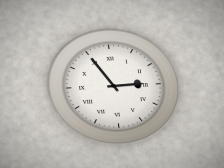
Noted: {"hour": 2, "minute": 55}
